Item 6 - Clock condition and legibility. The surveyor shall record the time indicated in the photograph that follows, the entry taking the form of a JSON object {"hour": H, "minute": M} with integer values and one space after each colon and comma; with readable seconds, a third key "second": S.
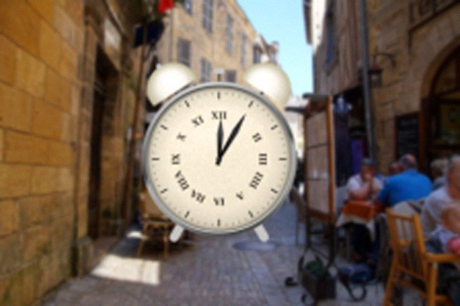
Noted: {"hour": 12, "minute": 5}
